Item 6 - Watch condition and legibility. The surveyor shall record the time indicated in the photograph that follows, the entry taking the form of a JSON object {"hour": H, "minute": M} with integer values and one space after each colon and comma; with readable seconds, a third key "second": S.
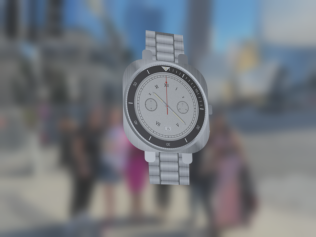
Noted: {"hour": 10, "minute": 22}
